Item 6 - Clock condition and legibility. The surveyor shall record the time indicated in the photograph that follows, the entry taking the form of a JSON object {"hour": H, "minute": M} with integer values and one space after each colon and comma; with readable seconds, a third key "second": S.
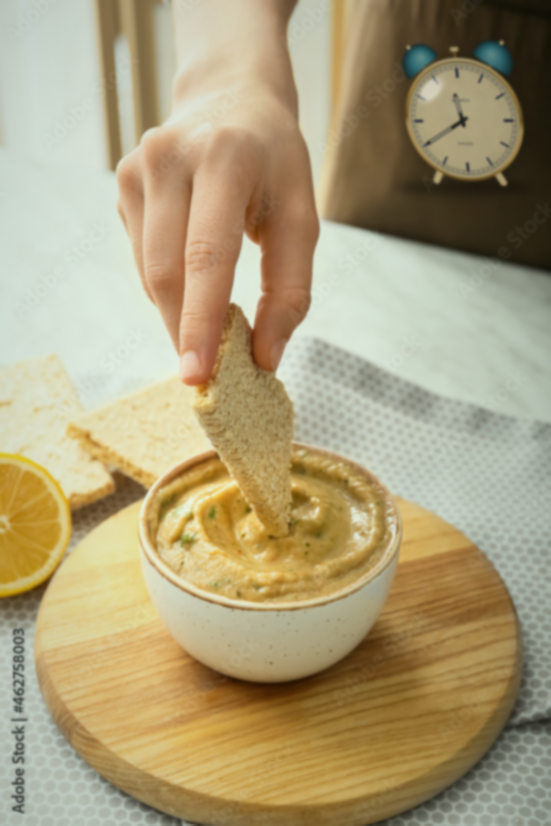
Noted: {"hour": 11, "minute": 40}
